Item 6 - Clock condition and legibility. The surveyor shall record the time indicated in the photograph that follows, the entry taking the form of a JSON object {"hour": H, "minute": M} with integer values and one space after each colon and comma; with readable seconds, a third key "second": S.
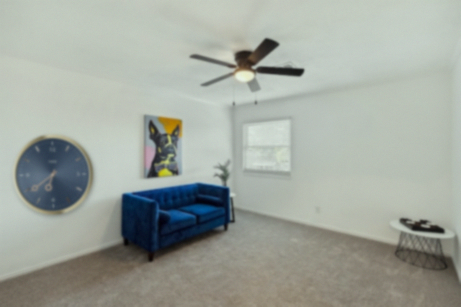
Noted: {"hour": 6, "minute": 39}
